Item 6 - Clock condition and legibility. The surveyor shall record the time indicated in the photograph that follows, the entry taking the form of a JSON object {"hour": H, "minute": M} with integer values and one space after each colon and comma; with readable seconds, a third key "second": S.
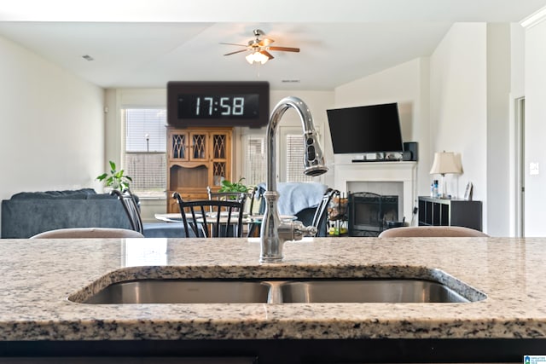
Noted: {"hour": 17, "minute": 58}
